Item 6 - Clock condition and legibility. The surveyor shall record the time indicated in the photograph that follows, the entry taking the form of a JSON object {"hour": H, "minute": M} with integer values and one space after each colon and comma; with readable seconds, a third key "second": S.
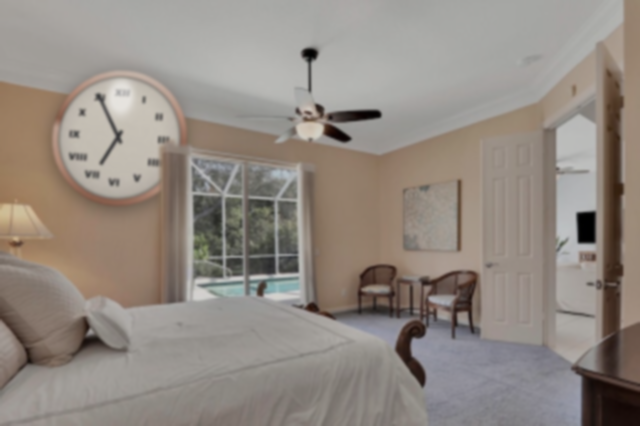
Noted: {"hour": 6, "minute": 55}
